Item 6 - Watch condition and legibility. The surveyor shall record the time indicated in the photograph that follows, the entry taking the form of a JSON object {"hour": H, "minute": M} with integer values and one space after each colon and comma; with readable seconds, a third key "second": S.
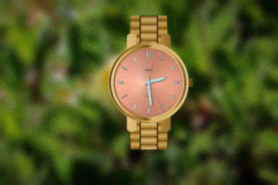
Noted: {"hour": 2, "minute": 29}
